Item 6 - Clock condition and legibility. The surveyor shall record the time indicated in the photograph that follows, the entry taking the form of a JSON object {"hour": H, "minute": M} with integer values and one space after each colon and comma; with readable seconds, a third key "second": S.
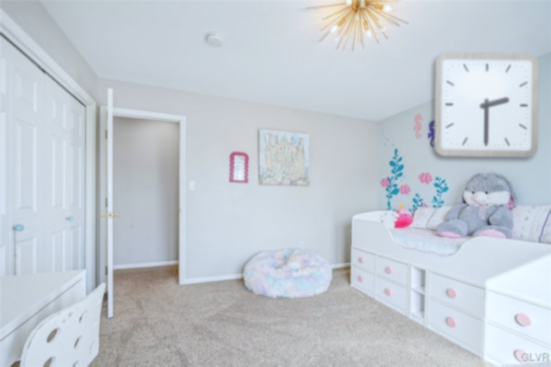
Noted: {"hour": 2, "minute": 30}
